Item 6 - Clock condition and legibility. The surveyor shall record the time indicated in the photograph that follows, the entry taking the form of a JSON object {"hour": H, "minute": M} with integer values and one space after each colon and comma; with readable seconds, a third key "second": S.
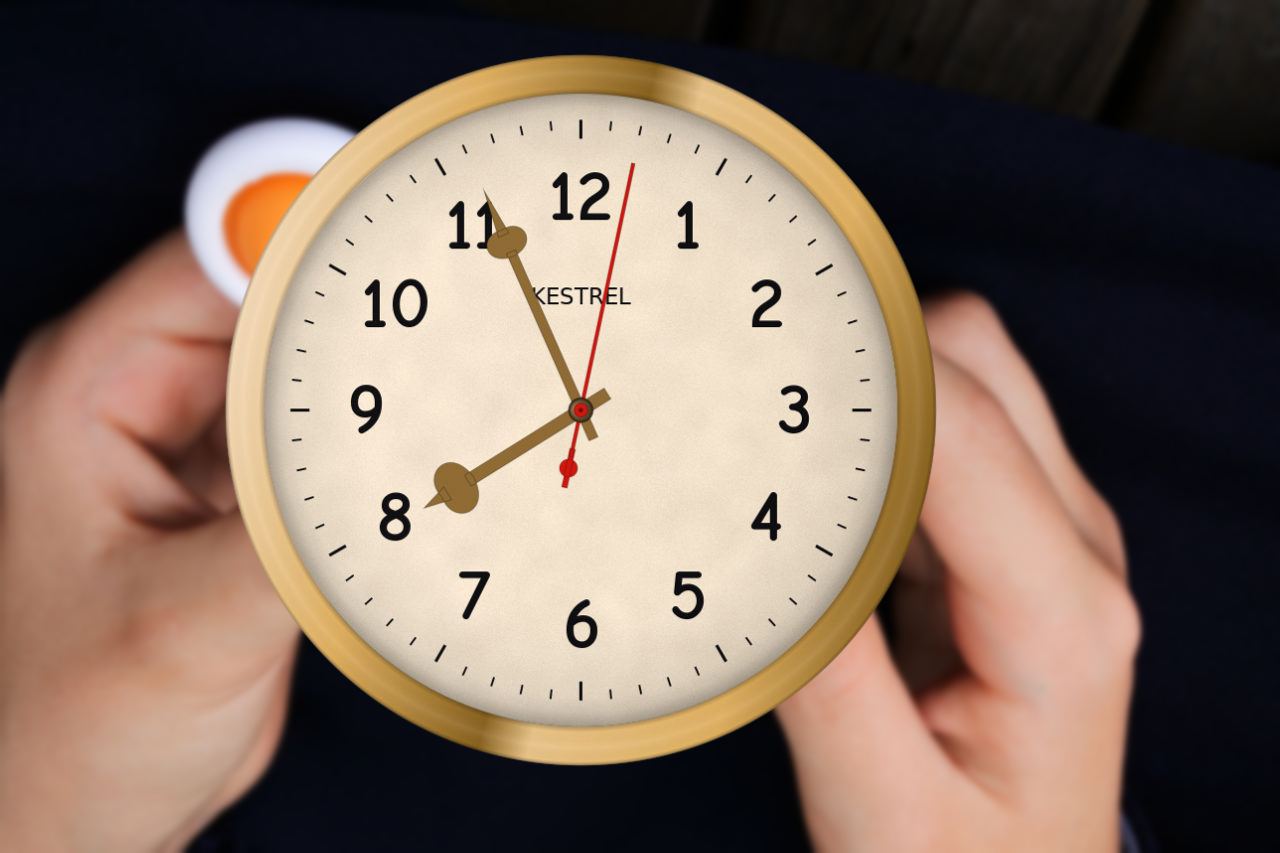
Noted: {"hour": 7, "minute": 56, "second": 2}
